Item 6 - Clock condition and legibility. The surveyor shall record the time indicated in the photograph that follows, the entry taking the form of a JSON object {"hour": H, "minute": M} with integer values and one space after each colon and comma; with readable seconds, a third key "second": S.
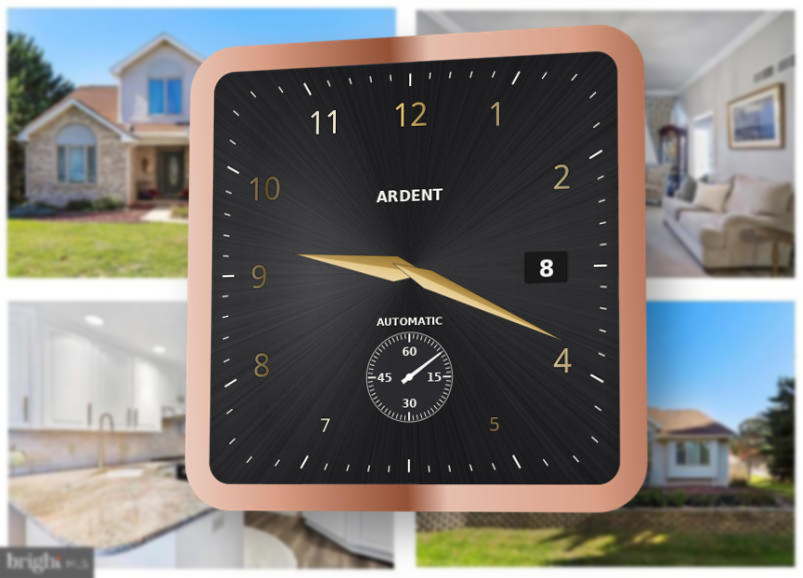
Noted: {"hour": 9, "minute": 19, "second": 9}
